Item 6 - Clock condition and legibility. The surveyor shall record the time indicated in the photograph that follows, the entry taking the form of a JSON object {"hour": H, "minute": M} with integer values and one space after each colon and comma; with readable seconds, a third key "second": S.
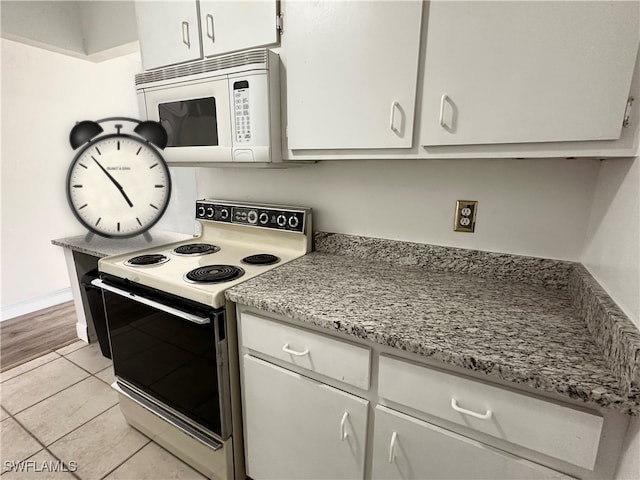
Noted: {"hour": 4, "minute": 53}
